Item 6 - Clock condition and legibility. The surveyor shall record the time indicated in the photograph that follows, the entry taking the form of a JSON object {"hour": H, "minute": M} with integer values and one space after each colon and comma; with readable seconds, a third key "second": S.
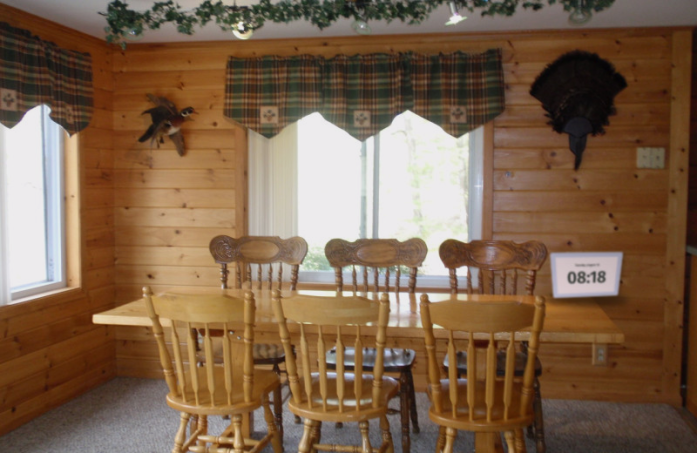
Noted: {"hour": 8, "minute": 18}
